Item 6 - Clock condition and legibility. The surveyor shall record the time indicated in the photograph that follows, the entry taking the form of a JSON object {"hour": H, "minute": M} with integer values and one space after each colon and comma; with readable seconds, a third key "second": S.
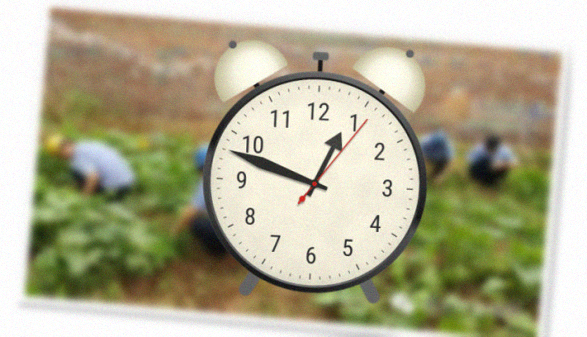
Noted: {"hour": 12, "minute": 48, "second": 6}
